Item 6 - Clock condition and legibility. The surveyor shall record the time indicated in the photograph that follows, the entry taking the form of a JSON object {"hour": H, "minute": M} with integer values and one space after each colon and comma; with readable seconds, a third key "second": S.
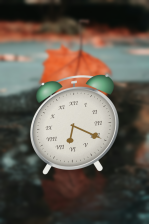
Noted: {"hour": 6, "minute": 20}
